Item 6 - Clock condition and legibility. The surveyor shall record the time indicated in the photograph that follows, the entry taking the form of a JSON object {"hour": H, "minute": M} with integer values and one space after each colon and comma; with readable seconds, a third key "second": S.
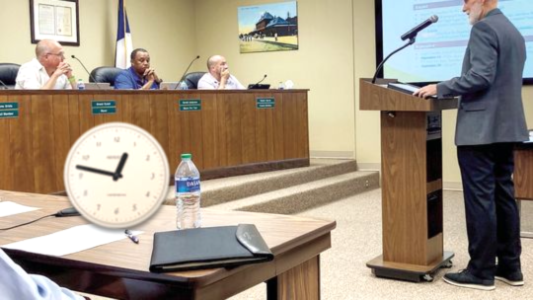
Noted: {"hour": 12, "minute": 47}
